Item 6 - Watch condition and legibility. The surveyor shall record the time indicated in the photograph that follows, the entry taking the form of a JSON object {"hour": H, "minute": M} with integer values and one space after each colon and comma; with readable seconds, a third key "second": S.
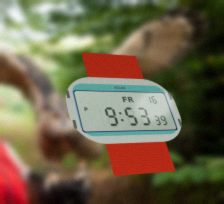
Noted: {"hour": 9, "minute": 53, "second": 39}
